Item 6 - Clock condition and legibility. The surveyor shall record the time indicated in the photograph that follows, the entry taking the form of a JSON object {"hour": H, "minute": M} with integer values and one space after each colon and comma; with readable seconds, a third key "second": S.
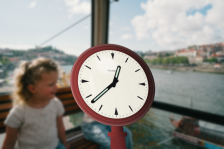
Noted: {"hour": 12, "minute": 38}
